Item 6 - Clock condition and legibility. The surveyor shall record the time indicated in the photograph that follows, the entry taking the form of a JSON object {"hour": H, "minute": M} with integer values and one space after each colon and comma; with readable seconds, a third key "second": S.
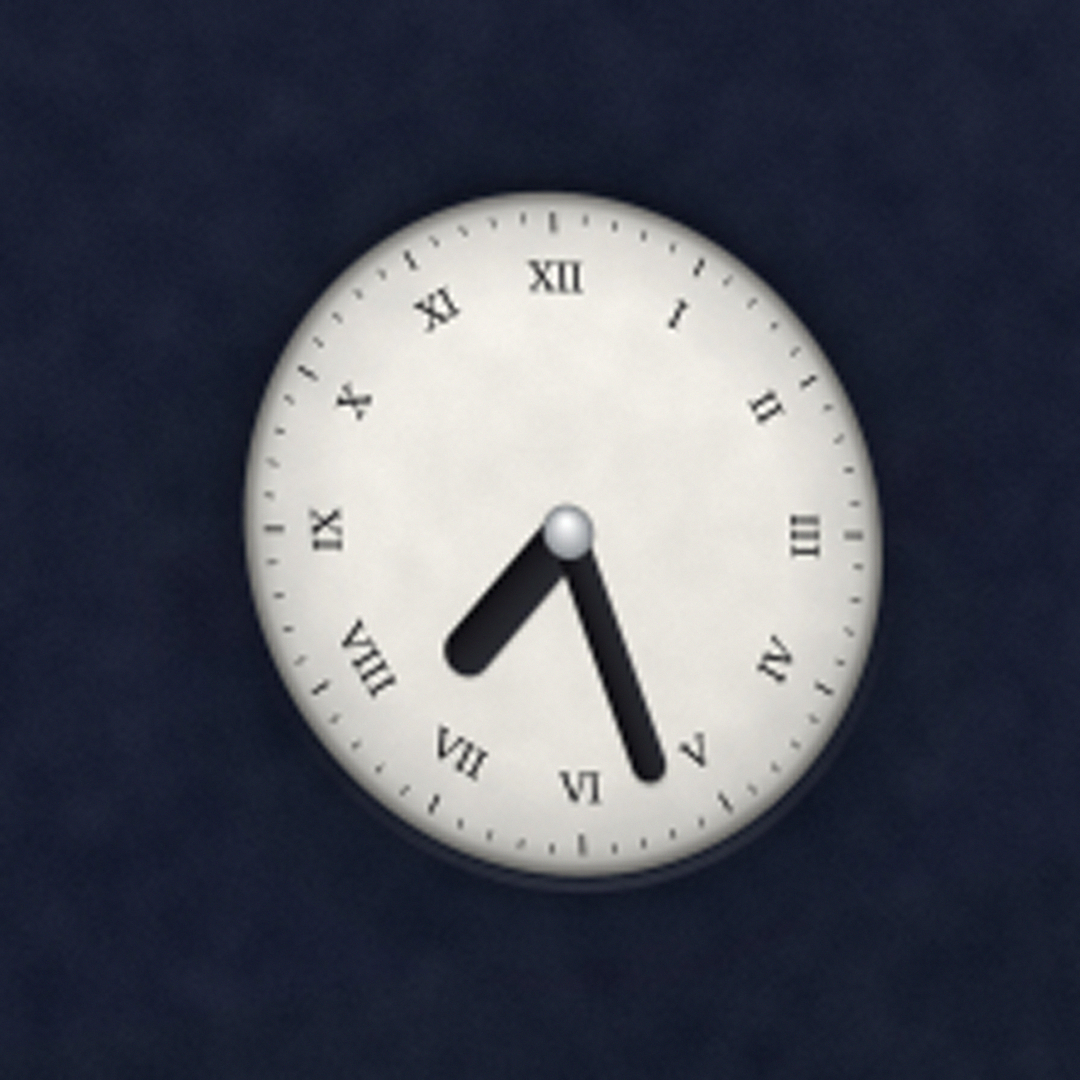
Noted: {"hour": 7, "minute": 27}
